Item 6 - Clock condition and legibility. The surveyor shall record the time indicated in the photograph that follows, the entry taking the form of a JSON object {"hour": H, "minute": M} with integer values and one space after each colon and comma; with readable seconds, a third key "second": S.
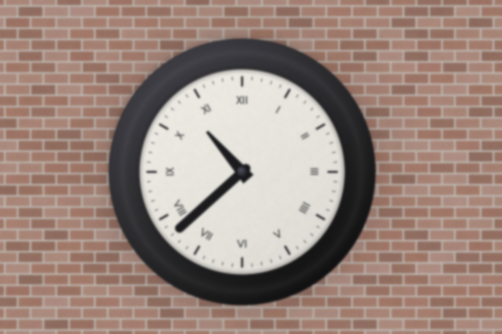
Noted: {"hour": 10, "minute": 38}
